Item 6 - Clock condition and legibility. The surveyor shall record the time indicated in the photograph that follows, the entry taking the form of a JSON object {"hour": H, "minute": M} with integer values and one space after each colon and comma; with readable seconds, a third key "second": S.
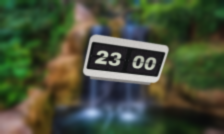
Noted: {"hour": 23, "minute": 0}
